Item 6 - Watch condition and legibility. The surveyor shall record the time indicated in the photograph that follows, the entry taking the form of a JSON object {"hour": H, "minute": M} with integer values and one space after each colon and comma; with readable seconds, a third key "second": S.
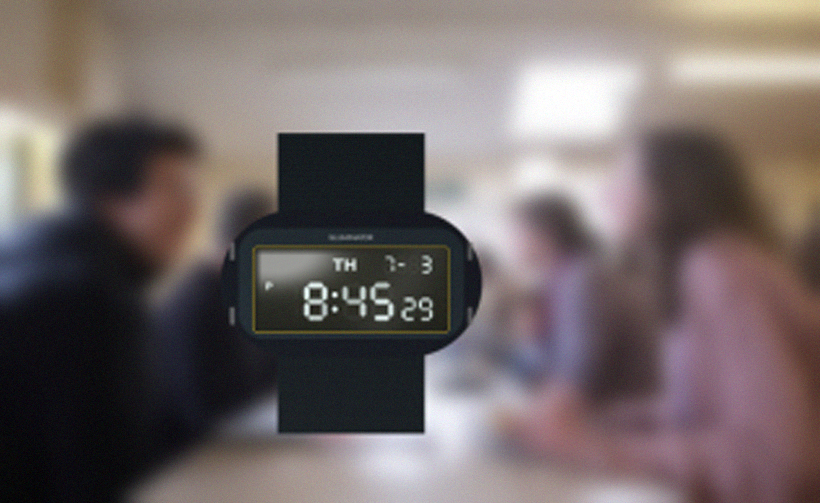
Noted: {"hour": 8, "minute": 45, "second": 29}
